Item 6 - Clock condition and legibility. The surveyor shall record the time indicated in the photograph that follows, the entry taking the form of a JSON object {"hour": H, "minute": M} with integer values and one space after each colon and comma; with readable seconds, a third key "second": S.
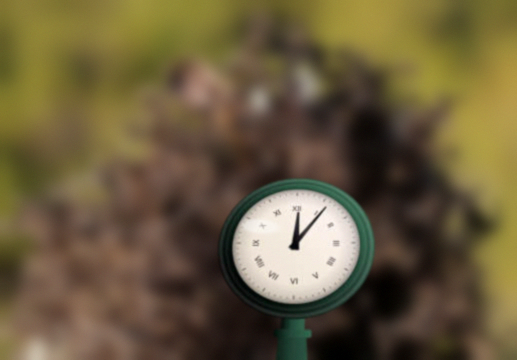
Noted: {"hour": 12, "minute": 6}
